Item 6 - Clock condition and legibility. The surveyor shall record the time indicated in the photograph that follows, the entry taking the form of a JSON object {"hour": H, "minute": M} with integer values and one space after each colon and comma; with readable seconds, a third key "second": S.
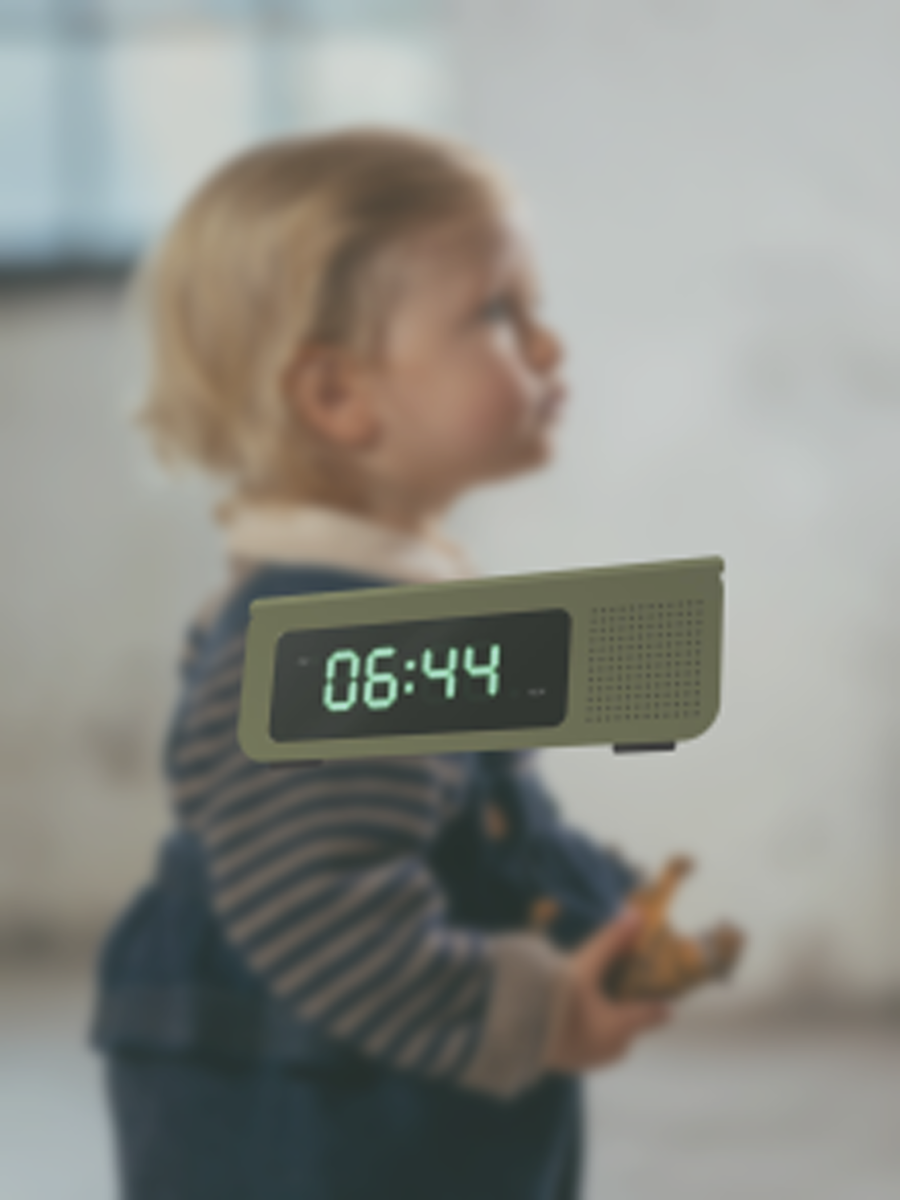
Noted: {"hour": 6, "minute": 44}
